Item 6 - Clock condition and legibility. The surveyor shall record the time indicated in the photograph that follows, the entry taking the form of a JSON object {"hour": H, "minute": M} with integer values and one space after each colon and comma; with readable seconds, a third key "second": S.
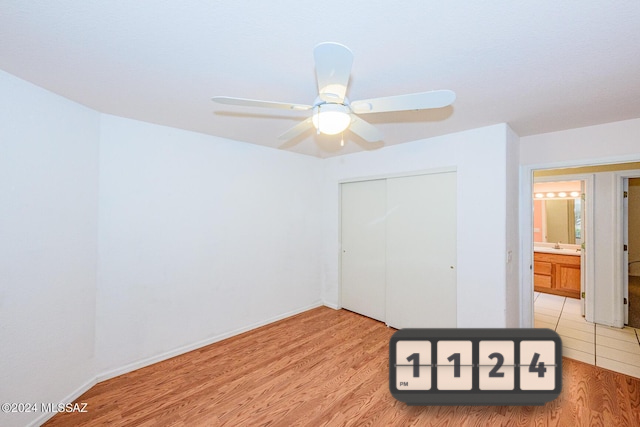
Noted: {"hour": 11, "minute": 24}
